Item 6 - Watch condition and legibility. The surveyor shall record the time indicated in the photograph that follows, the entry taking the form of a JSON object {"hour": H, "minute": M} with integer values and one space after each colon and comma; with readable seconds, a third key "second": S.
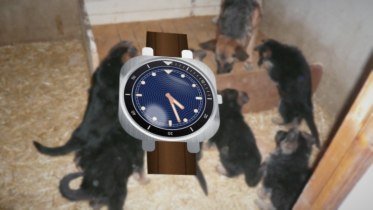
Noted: {"hour": 4, "minute": 27}
